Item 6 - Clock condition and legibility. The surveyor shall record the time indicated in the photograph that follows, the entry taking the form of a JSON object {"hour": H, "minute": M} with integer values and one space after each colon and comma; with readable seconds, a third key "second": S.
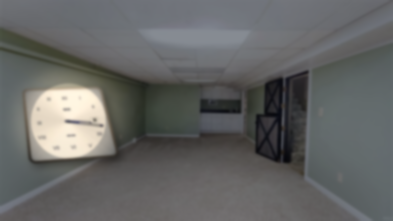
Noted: {"hour": 3, "minute": 17}
